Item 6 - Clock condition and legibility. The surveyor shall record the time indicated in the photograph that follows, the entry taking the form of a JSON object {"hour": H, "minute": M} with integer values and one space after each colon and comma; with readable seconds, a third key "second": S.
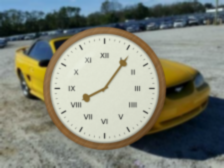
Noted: {"hour": 8, "minute": 6}
